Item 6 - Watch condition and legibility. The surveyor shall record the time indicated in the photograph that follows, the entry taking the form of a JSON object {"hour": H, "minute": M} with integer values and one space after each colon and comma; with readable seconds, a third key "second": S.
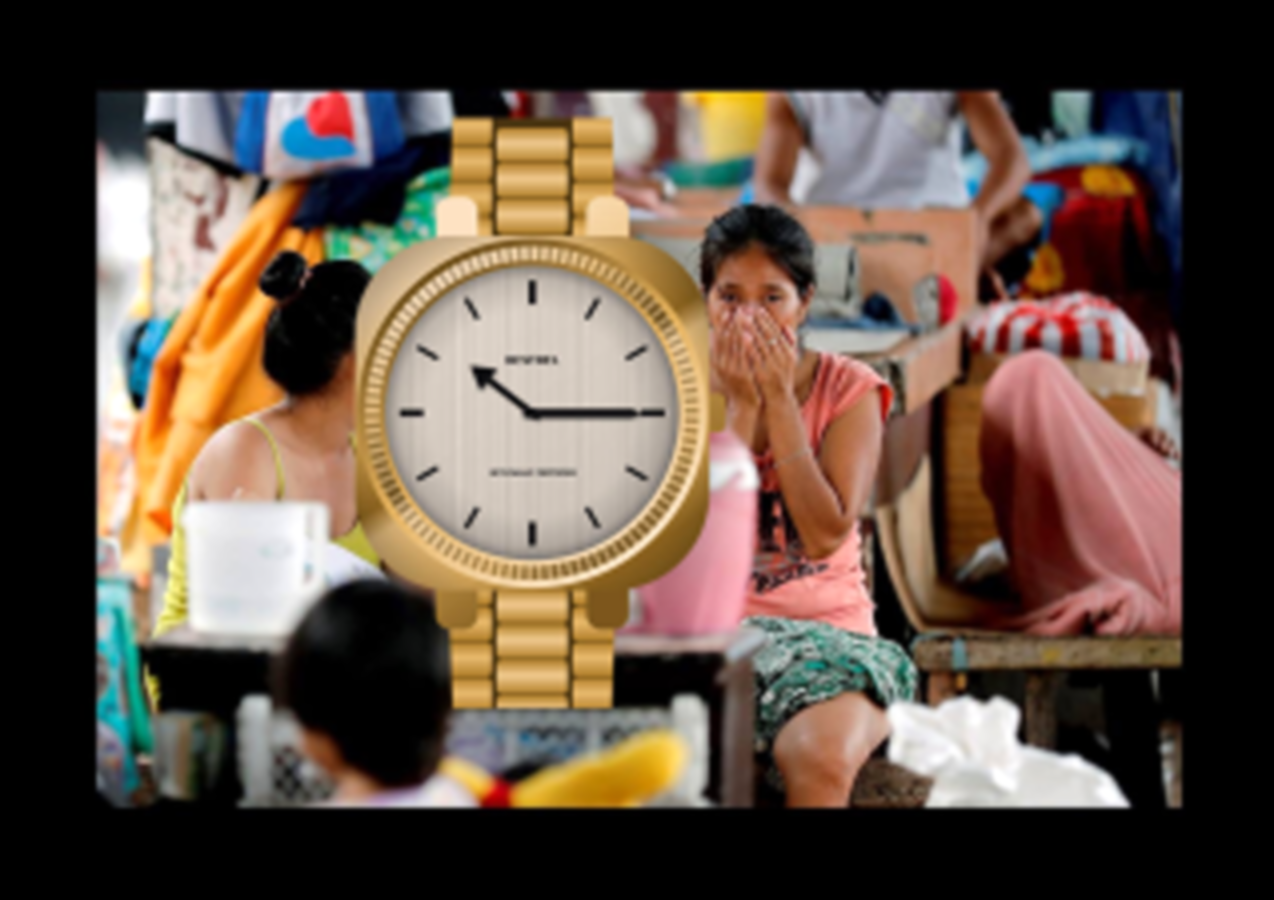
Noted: {"hour": 10, "minute": 15}
